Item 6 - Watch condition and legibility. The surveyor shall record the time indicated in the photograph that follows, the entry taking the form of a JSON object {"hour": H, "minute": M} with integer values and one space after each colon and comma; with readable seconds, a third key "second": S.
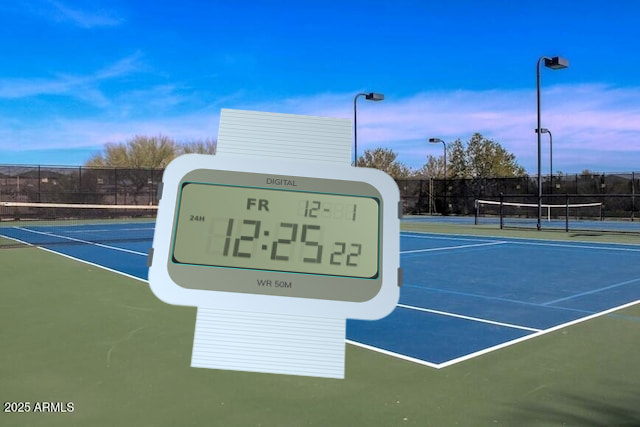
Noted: {"hour": 12, "minute": 25, "second": 22}
